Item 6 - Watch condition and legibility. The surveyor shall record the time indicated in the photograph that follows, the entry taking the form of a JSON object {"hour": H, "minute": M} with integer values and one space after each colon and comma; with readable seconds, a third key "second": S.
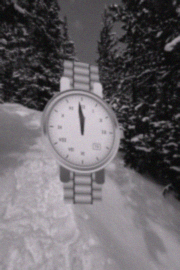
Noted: {"hour": 11, "minute": 59}
